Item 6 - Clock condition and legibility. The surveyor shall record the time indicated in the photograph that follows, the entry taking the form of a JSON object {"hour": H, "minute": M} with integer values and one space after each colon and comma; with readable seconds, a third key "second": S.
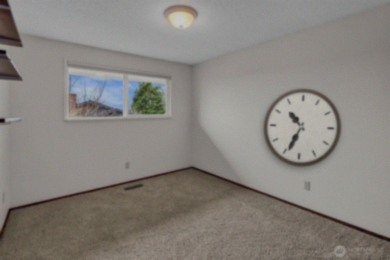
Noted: {"hour": 10, "minute": 34}
